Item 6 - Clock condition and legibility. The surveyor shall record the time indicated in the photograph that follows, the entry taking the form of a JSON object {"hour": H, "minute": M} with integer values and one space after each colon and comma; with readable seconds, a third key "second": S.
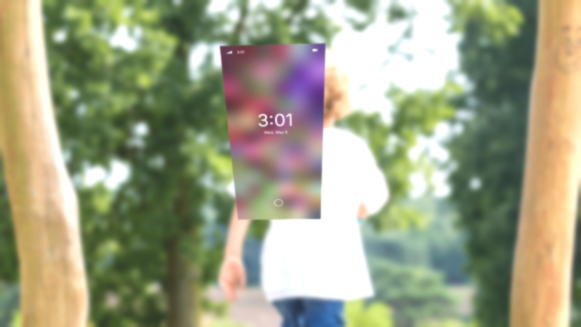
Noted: {"hour": 3, "minute": 1}
